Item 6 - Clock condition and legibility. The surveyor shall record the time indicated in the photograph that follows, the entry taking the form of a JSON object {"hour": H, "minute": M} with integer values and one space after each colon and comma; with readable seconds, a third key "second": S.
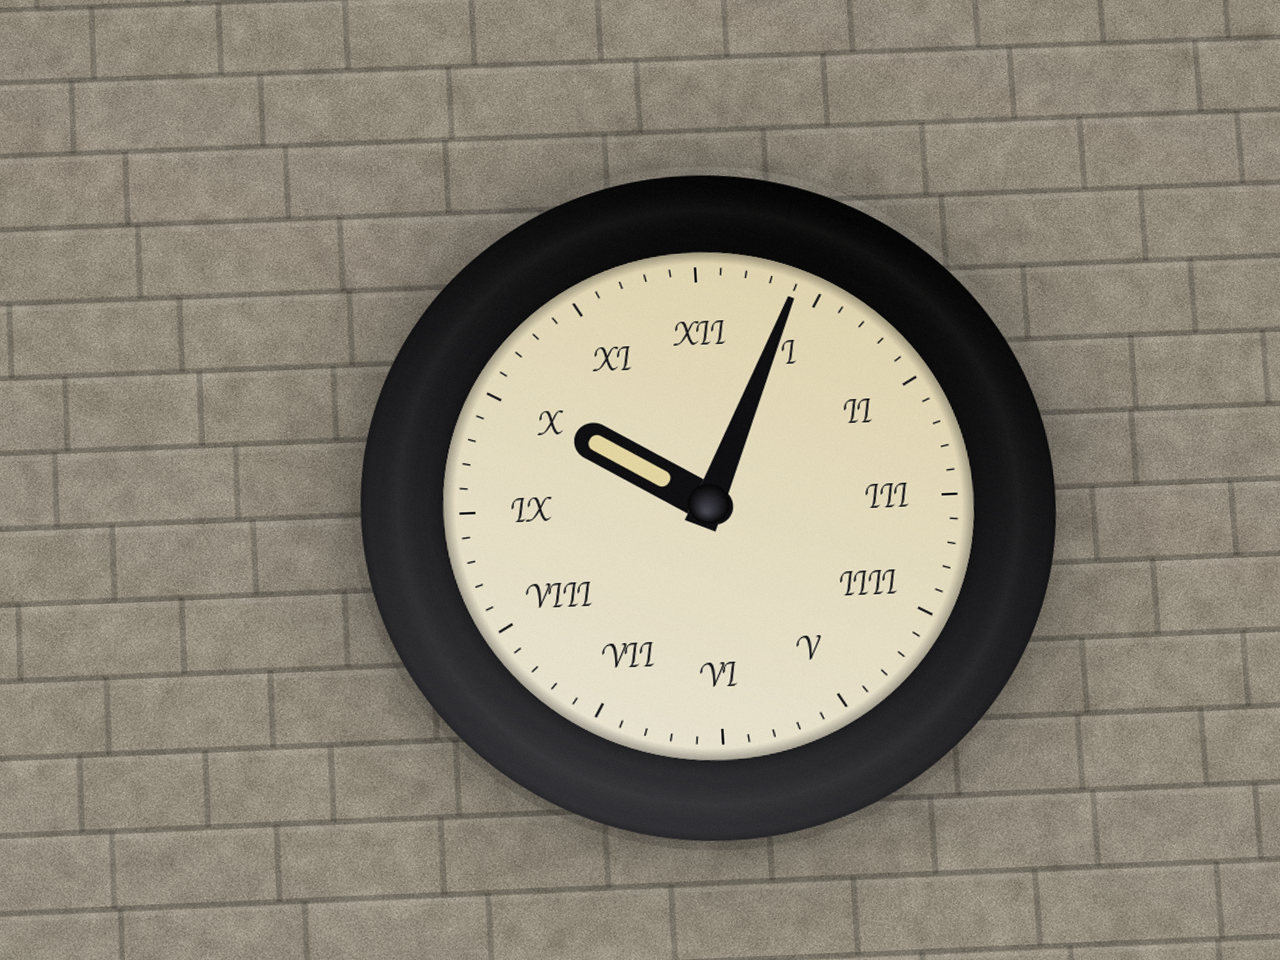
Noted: {"hour": 10, "minute": 4}
